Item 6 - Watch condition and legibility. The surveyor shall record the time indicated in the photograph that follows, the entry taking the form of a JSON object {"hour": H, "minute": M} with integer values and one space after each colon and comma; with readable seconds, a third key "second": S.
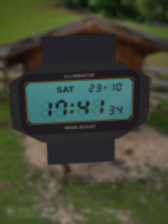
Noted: {"hour": 17, "minute": 41, "second": 34}
